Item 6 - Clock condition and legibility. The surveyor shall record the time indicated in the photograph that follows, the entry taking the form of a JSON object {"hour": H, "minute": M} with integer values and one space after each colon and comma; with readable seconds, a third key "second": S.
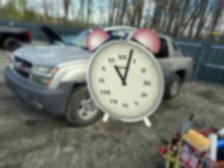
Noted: {"hour": 11, "minute": 3}
